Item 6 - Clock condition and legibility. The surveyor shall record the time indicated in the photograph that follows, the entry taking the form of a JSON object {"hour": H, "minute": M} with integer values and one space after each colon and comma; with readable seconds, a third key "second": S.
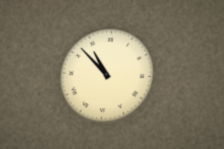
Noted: {"hour": 10, "minute": 52}
